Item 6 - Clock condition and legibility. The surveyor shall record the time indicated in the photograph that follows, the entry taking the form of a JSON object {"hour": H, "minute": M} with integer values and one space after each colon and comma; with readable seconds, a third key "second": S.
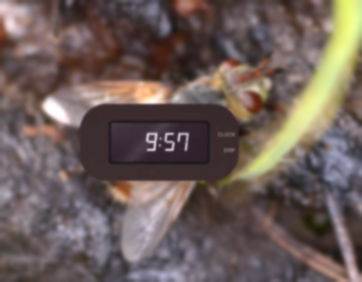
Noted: {"hour": 9, "minute": 57}
